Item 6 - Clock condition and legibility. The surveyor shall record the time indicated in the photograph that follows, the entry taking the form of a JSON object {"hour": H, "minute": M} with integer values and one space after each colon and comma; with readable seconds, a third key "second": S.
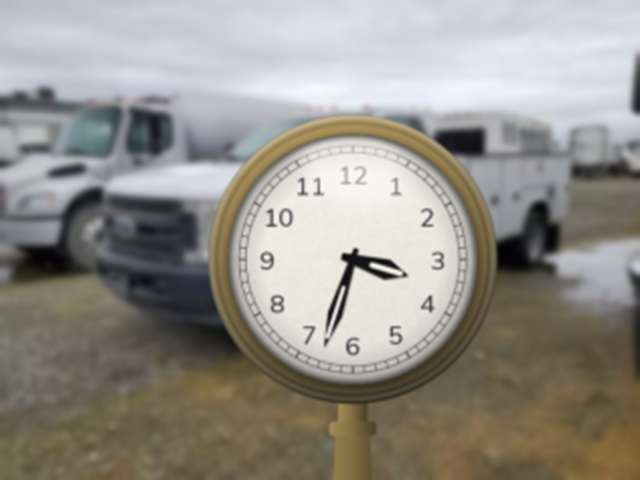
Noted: {"hour": 3, "minute": 33}
